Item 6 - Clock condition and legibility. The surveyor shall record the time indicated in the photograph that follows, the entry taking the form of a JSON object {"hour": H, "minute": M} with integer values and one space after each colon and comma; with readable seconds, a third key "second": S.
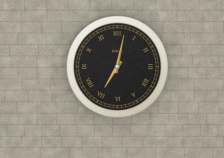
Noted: {"hour": 7, "minute": 2}
